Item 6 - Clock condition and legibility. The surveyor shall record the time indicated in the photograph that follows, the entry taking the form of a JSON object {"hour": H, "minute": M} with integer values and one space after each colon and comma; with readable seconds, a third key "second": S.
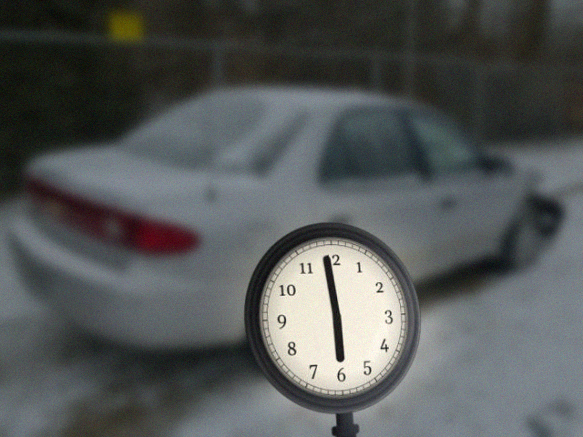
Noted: {"hour": 5, "minute": 59}
